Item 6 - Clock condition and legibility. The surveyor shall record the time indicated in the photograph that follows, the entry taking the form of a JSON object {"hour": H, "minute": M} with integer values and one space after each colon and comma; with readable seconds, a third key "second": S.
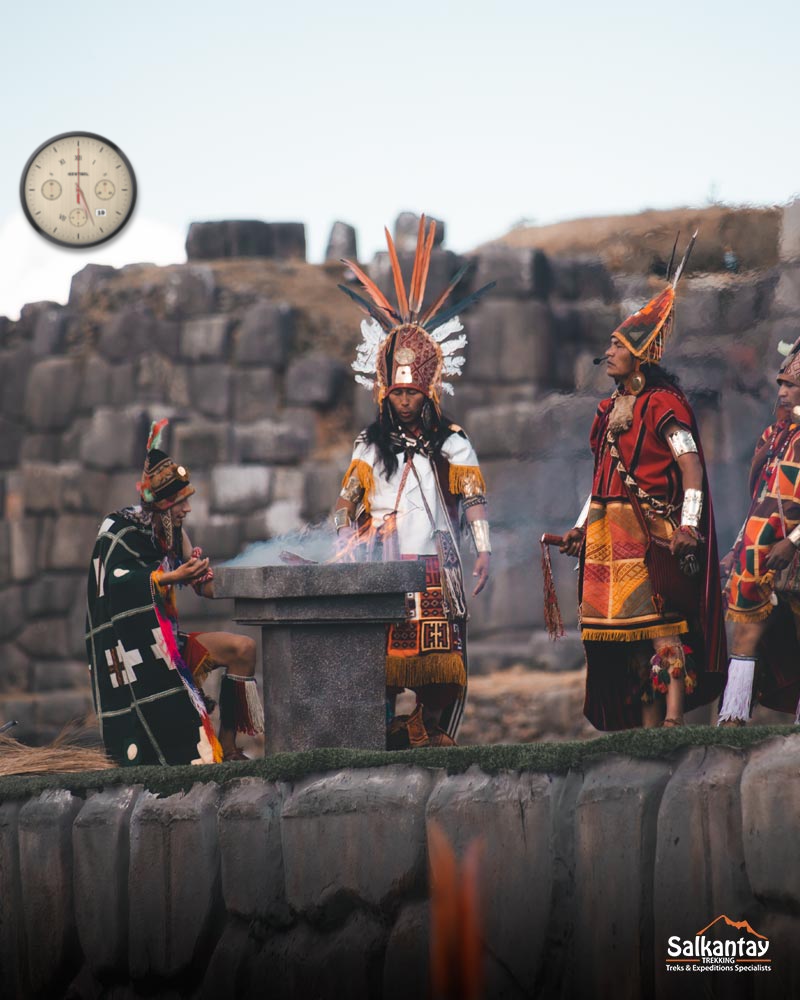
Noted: {"hour": 5, "minute": 26}
